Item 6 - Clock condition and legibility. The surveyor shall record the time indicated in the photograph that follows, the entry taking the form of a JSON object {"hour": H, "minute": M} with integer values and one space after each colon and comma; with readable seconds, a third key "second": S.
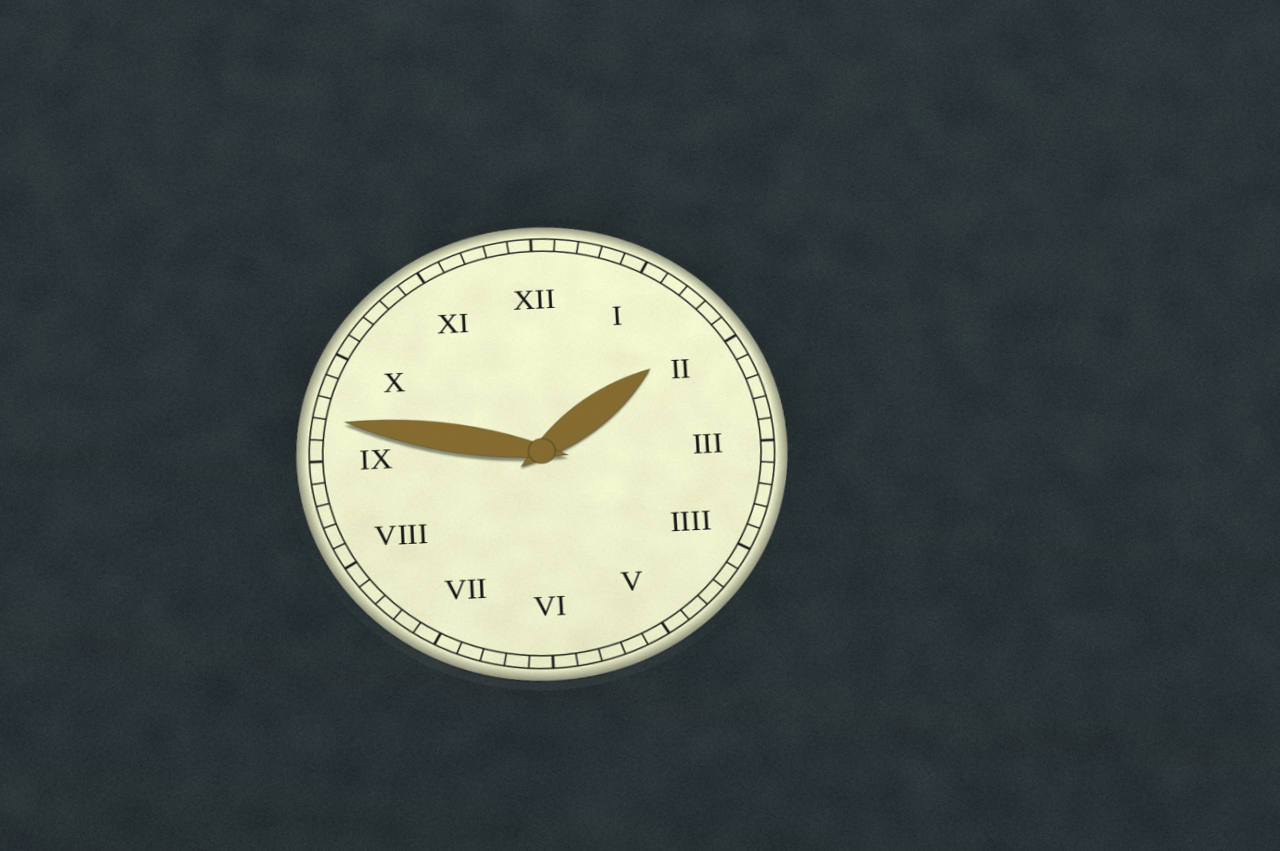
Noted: {"hour": 1, "minute": 47}
